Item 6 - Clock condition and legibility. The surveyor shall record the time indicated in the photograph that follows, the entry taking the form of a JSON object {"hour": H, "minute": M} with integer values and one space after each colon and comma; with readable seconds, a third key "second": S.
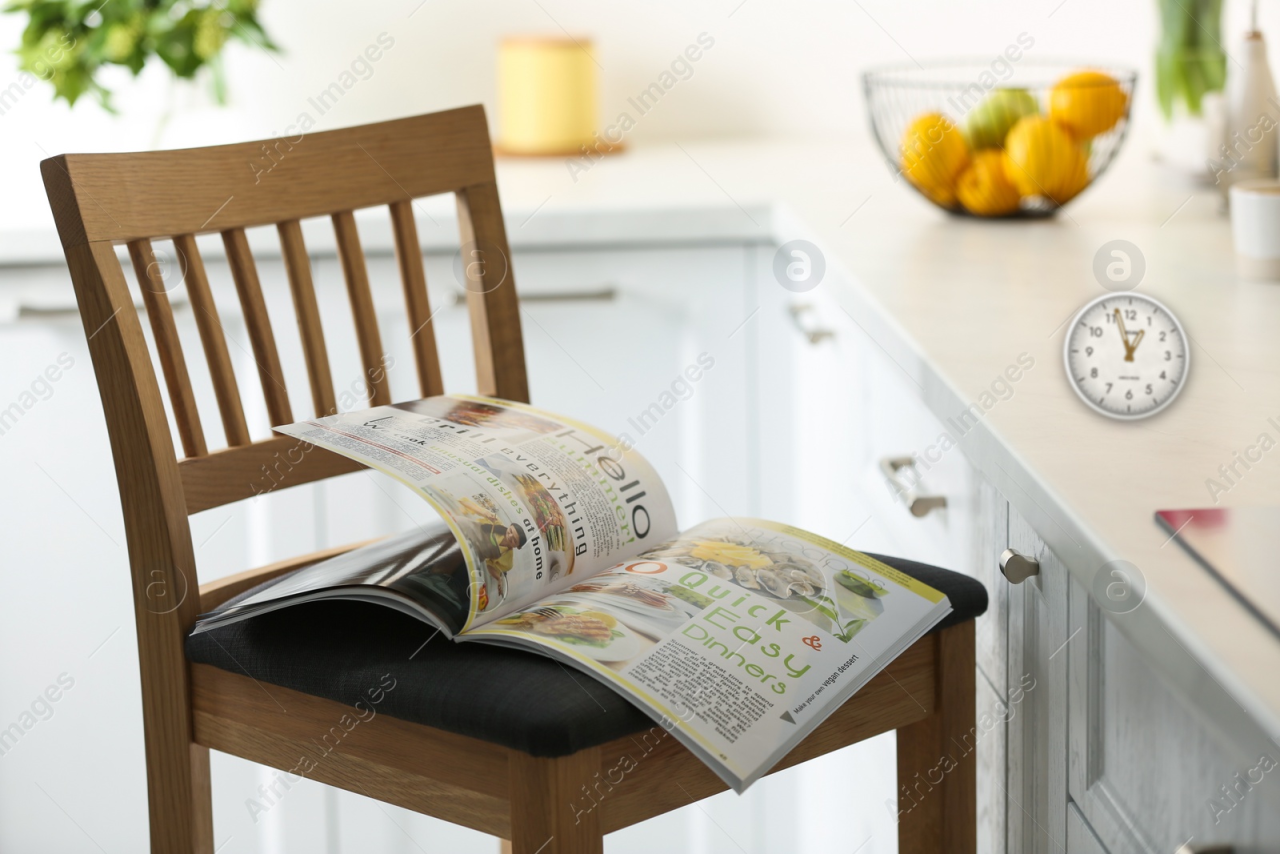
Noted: {"hour": 12, "minute": 57}
